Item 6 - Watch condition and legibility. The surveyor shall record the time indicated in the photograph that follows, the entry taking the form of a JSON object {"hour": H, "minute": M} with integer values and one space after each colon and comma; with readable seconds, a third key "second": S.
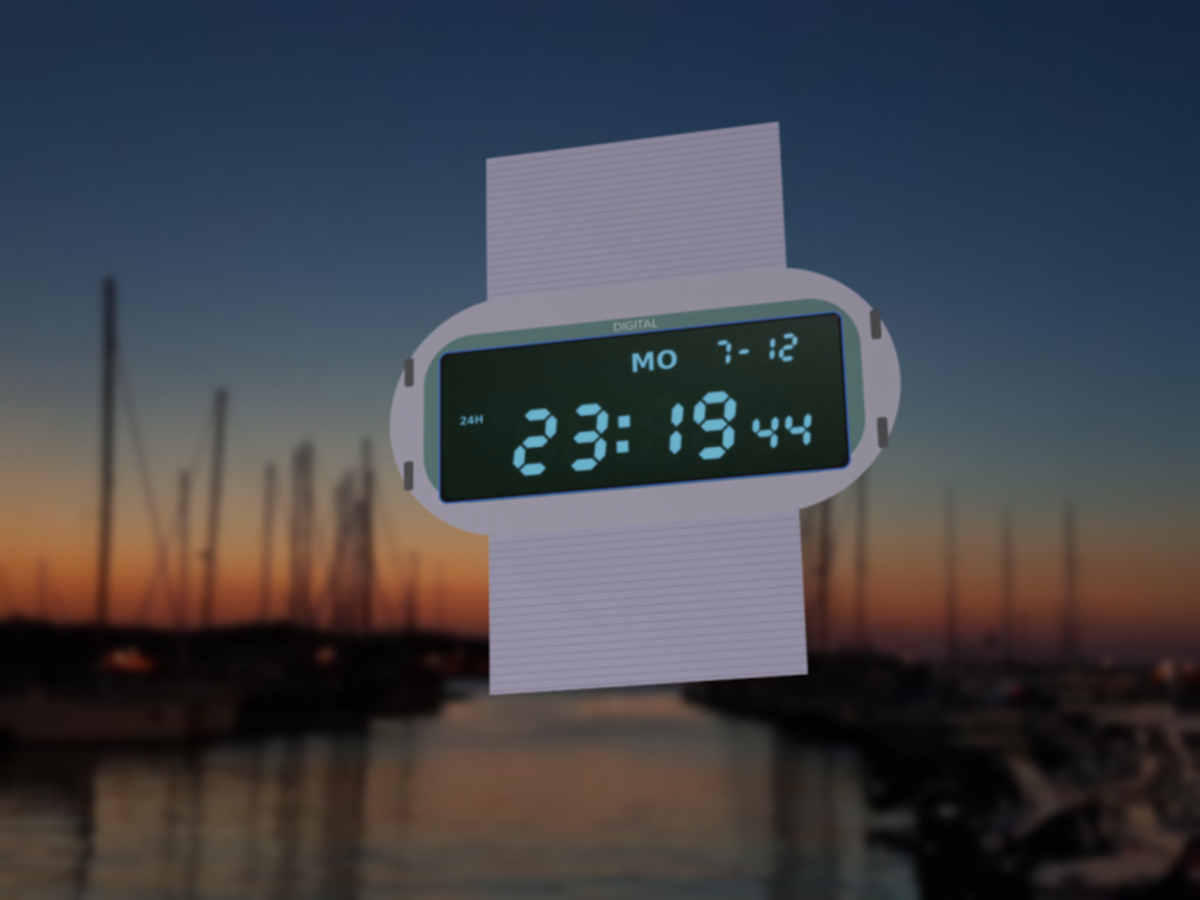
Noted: {"hour": 23, "minute": 19, "second": 44}
